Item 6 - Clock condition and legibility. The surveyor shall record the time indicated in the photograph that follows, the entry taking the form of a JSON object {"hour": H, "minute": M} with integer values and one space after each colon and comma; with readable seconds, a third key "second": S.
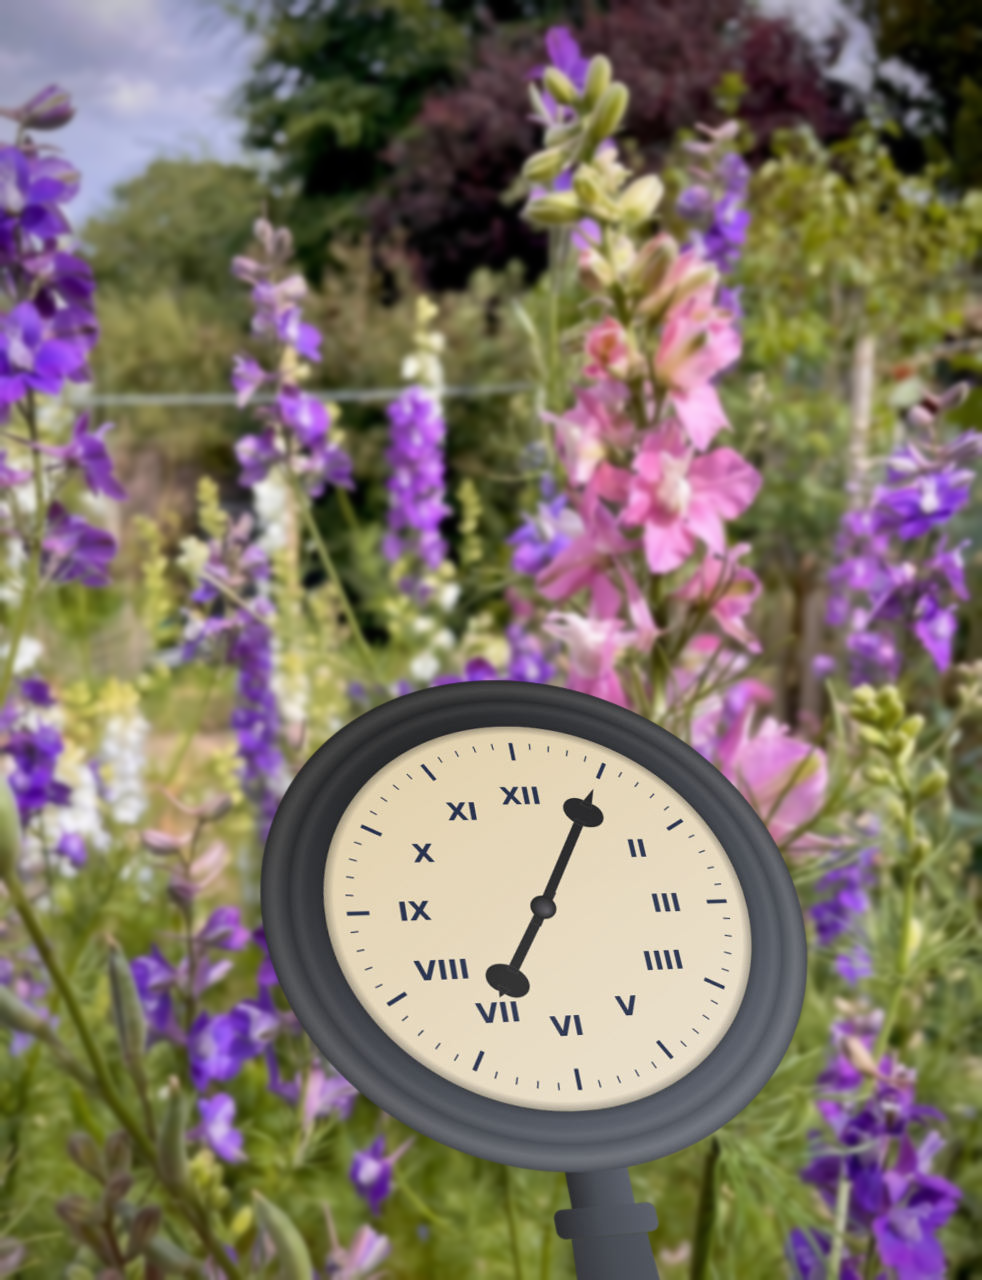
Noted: {"hour": 7, "minute": 5}
